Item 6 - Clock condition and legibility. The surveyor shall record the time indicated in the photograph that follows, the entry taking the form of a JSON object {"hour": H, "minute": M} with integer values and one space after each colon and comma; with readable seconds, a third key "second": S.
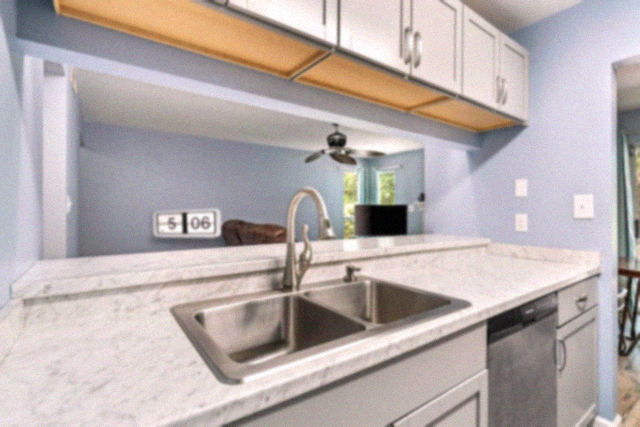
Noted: {"hour": 5, "minute": 6}
